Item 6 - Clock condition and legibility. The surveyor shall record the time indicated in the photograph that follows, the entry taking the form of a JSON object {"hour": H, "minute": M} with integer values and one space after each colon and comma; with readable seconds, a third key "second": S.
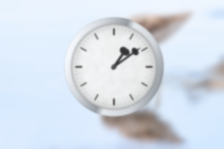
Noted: {"hour": 1, "minute": 9}
